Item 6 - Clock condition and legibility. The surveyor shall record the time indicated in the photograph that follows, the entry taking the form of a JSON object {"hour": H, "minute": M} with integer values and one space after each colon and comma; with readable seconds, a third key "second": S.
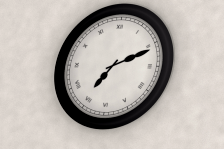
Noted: {"hour": 7, "minute": 11}
